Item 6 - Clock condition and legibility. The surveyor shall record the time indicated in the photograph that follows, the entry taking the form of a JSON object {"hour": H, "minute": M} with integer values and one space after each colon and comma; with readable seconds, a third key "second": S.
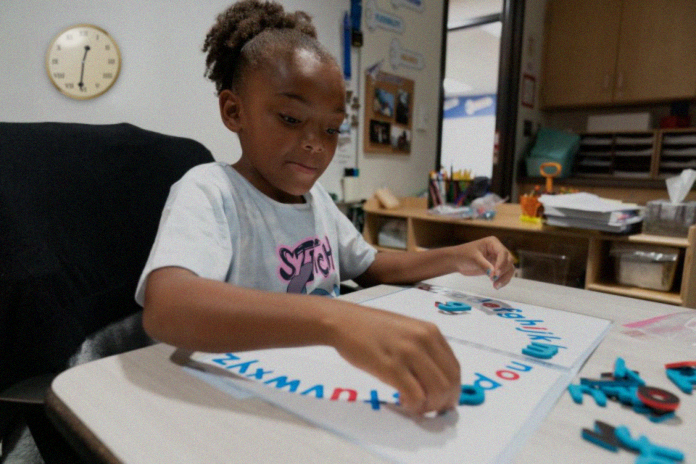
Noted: {"hour": 12, "minute": 31}
